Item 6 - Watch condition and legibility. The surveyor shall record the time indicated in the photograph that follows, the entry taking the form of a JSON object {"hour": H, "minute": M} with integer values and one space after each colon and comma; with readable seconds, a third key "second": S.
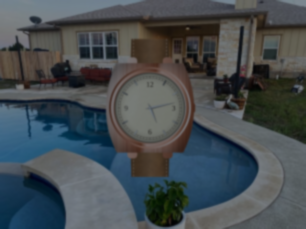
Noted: {"hour": 5, "minute": 13}
